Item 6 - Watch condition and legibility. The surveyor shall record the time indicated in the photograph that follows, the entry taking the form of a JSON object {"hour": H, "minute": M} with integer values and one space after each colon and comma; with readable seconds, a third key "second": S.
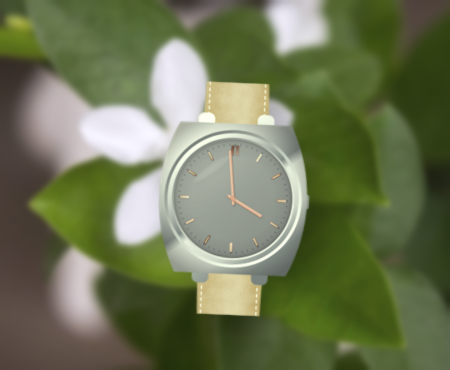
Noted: {"hour": 3, "minute": 59}
